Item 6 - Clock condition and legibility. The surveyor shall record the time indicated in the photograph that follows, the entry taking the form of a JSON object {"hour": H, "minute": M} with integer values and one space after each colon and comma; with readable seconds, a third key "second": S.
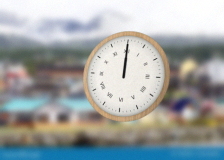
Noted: {"hour": 12, "minute": 0}
